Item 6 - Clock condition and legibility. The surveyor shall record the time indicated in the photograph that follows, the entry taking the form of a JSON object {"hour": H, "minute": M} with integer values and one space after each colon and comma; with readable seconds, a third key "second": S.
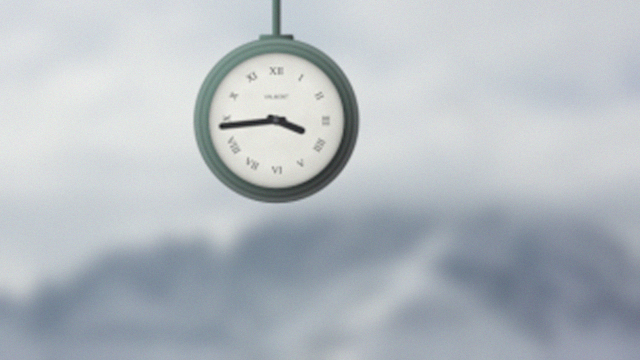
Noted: {"hour": 3, "minute": 44}
